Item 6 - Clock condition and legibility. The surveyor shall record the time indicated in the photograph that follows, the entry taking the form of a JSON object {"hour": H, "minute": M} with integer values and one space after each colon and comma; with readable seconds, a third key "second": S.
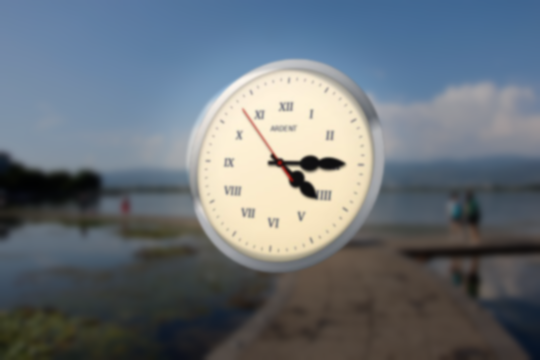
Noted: {"hour": 4, "minute": 14, "second": 53}
